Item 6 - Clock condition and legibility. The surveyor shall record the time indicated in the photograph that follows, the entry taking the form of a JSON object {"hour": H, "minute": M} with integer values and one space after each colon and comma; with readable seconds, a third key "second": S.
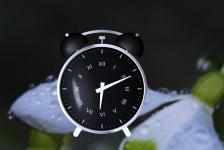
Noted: {"hour": 6, "minute": 11}
